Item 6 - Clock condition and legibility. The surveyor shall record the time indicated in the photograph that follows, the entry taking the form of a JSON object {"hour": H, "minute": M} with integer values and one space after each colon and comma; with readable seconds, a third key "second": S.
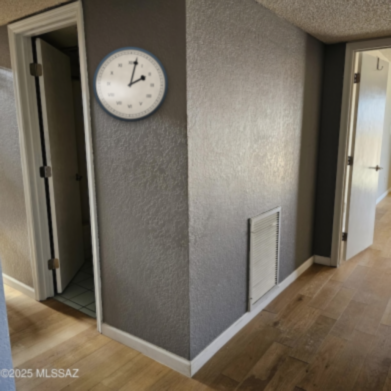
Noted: {"hour": 2, "minute": 2}
